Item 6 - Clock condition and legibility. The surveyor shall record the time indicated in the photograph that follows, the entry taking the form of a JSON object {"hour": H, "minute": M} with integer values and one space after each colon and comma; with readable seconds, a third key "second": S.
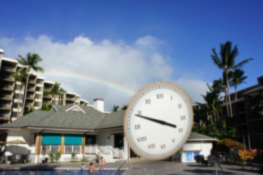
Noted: {"hour": 3, "minute": 49}
